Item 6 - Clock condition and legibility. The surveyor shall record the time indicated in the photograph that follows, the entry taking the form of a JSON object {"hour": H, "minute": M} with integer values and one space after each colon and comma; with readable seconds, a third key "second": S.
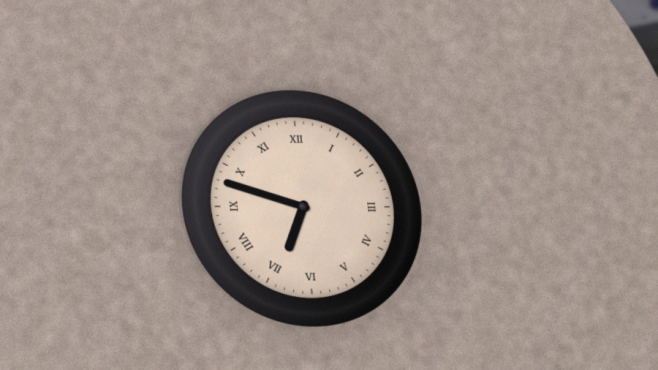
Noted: {"hour": 6, "minute": 48}
